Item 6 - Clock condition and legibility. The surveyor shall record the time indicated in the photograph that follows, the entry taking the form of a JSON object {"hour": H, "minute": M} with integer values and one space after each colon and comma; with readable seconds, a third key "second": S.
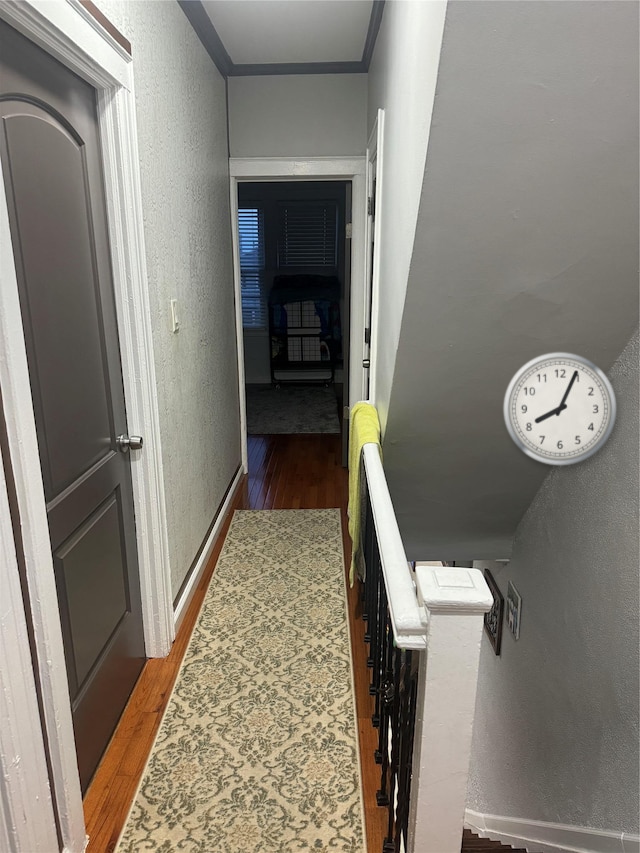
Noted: {"hour": 8, "minute": 4}
